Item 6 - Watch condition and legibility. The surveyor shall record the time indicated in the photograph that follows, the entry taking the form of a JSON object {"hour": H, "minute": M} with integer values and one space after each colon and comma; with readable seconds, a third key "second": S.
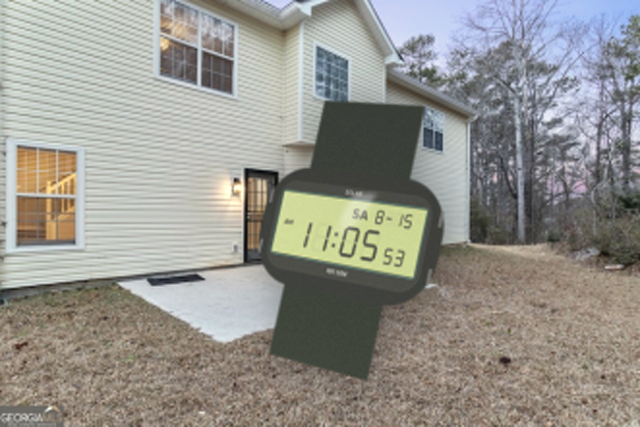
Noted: {"hour": 11, "minute": 5, "second": 53}
